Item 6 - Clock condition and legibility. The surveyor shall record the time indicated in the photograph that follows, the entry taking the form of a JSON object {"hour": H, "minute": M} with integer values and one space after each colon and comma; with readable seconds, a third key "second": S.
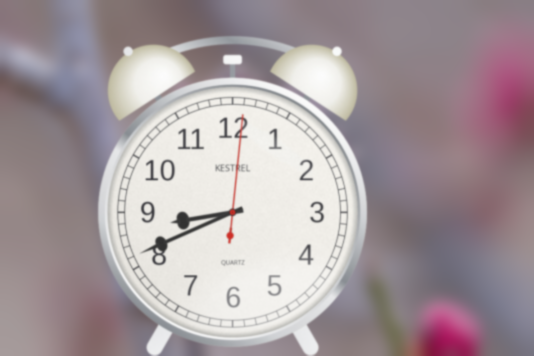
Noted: {"hour": 8, "minute": 41, "second": 1}
